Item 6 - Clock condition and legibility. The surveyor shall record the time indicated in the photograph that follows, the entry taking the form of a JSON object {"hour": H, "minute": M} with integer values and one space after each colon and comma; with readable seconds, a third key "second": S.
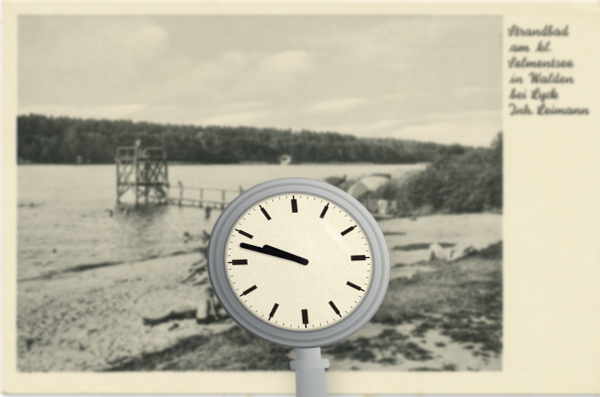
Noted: {"hour": 9, "minute": 48}
